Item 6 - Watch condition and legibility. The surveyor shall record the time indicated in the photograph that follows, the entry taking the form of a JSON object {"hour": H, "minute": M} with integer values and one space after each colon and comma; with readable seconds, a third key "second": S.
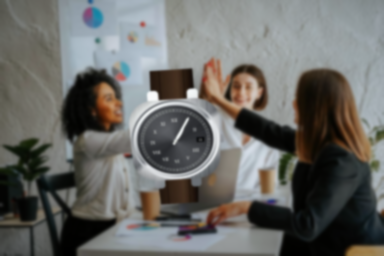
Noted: {"hour": 1, "minute": 5}
